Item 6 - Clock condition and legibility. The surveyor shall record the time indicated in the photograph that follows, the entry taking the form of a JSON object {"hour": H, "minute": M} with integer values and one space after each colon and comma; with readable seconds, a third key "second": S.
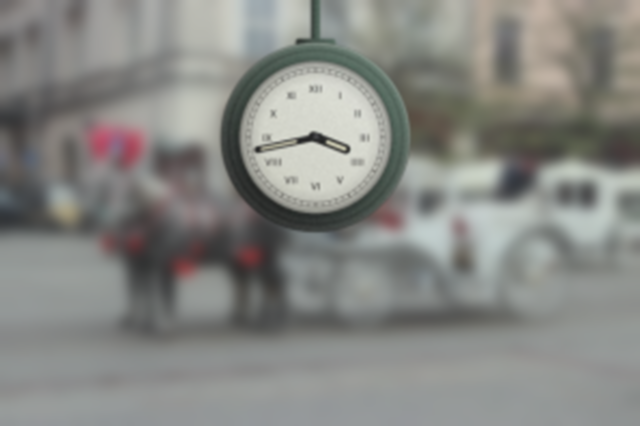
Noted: {"hour": 3, "minute": 43}
